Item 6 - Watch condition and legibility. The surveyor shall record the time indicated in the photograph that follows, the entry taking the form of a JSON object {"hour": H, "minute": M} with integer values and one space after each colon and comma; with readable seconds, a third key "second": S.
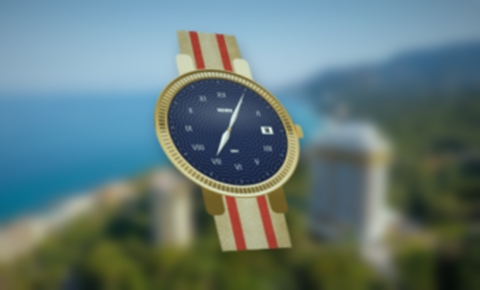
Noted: {"hour": 7, "minute": 5}
